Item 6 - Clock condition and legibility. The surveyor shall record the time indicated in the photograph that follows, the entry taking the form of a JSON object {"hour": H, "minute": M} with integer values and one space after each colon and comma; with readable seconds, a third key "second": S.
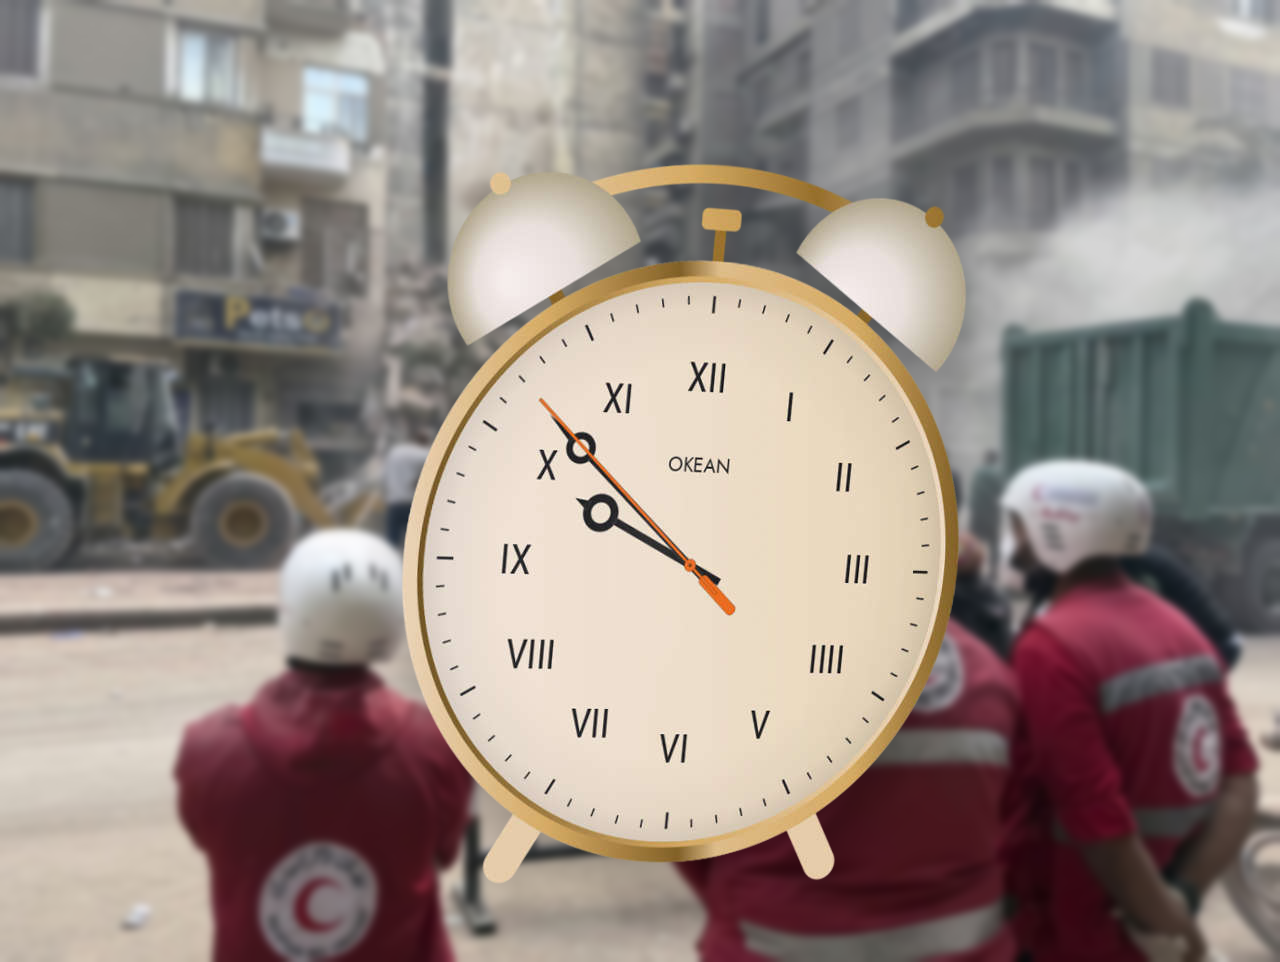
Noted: {"hour": 9, "minute": 51, "second": 52}
